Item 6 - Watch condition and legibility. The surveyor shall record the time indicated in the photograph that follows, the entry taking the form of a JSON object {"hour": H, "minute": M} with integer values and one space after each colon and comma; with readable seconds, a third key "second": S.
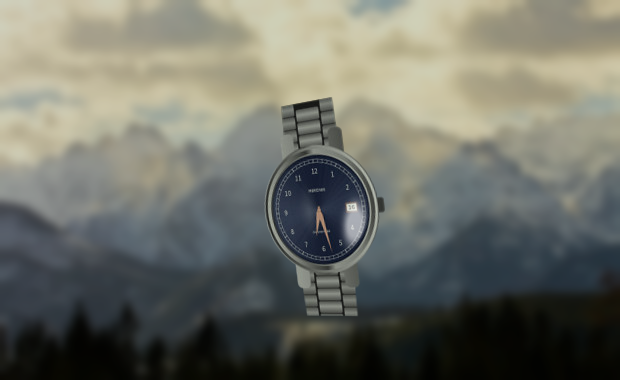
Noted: {"hour": 6, "minute": 28}
